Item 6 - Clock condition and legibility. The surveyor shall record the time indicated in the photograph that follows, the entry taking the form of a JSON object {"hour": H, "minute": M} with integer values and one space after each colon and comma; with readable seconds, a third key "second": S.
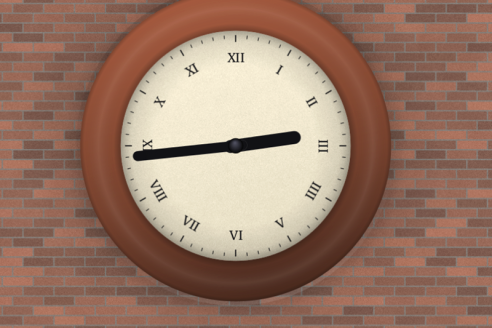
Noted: {"hour": 2, "minute": 44}
